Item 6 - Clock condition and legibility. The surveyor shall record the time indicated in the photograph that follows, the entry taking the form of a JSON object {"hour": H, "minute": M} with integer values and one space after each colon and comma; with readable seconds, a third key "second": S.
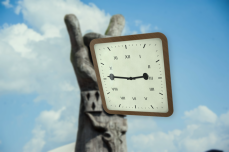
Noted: {"hour": 2, "minute": 46}
